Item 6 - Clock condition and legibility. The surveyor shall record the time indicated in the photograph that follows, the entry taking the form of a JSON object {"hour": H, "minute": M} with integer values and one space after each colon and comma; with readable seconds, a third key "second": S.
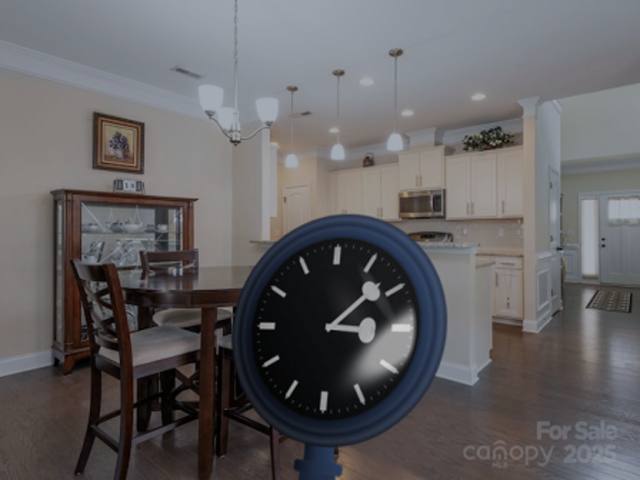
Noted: {"hour": 3, "minute": 8}
